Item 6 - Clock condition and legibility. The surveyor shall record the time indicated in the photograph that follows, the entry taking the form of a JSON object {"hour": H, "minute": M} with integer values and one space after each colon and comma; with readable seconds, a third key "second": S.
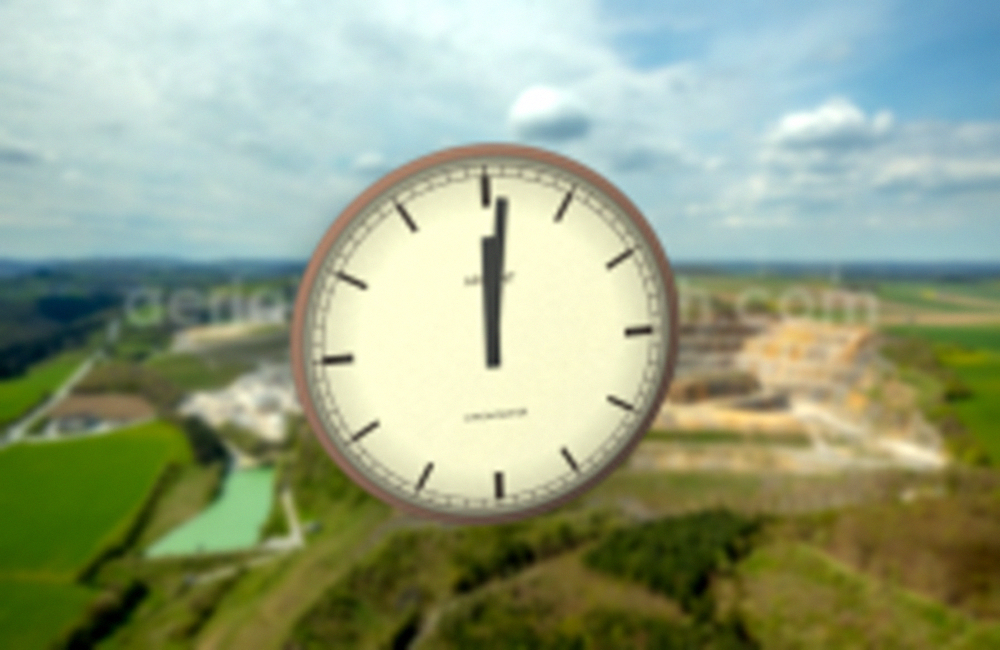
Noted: {"hour": 12, "minute": 1}
